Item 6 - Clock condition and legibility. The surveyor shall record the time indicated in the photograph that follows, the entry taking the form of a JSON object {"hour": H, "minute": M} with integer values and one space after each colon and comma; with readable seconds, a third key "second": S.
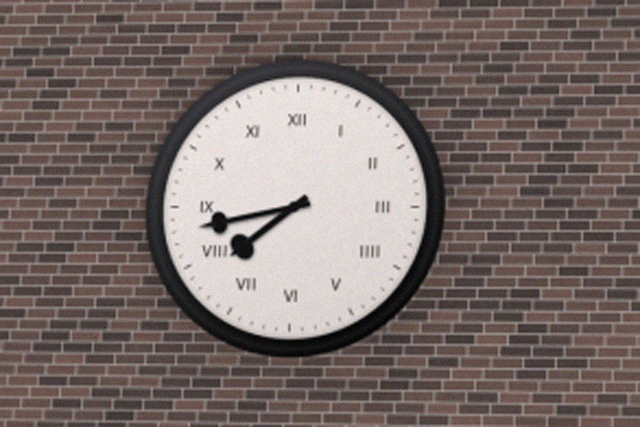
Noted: {"hour": 7, "minute": 43}
